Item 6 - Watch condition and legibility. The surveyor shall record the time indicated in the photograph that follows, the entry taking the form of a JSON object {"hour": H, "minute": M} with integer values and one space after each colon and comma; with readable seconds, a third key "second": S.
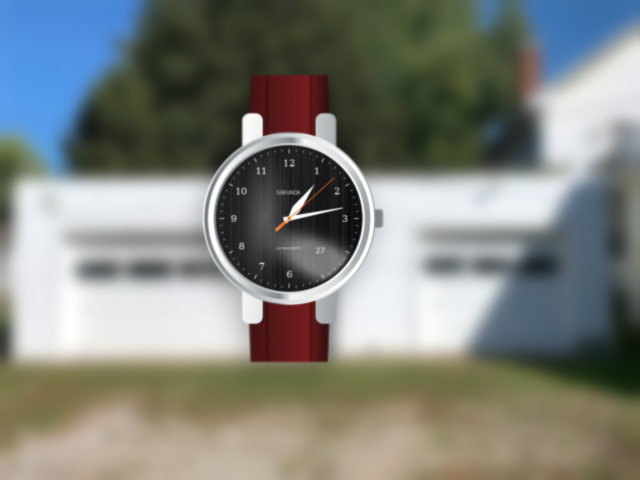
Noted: {"hour": 1, "minute": 13, "second": 8}
